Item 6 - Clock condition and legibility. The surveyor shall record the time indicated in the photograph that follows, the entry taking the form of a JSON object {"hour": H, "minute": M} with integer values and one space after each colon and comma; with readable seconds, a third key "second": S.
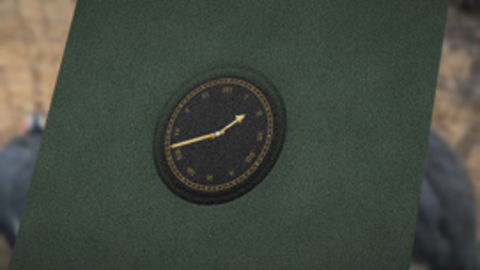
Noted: {"hour": 1, "minute": 42}
